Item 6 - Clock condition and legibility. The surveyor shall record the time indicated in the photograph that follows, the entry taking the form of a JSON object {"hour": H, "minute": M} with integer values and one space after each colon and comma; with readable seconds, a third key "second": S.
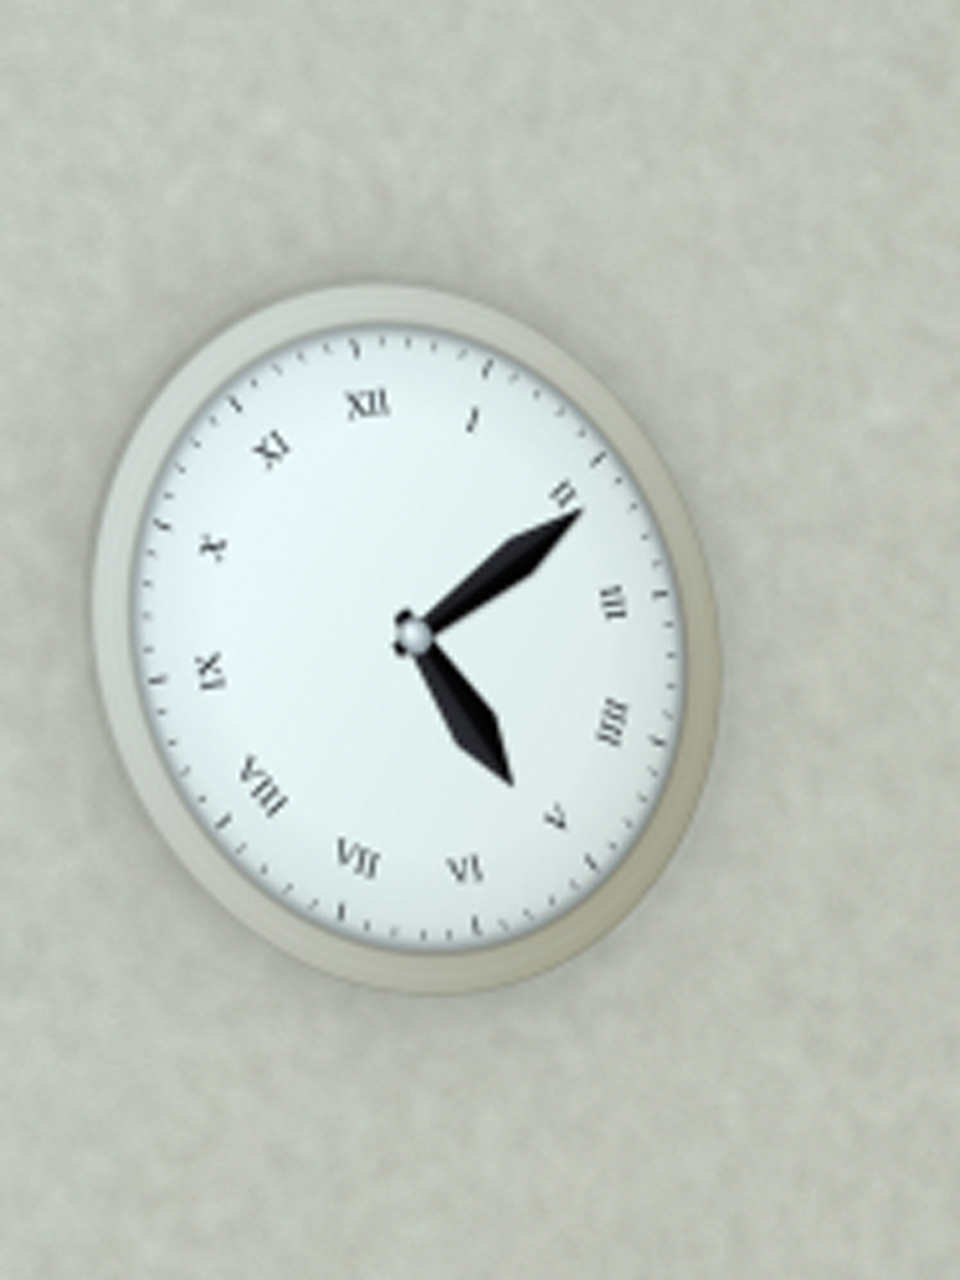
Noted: {"hour": 5, "minute": 11}
